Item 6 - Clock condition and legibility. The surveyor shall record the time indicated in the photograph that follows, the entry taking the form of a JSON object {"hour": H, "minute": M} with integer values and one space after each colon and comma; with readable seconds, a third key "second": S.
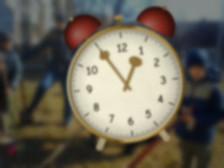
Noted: {"hour": 12, "minute": 55}
